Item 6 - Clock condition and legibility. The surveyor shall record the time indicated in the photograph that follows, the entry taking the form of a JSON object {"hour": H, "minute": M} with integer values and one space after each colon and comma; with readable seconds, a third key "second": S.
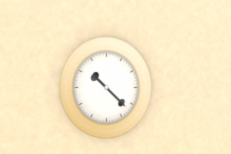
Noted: {"hour": 10, "minute": 22}
